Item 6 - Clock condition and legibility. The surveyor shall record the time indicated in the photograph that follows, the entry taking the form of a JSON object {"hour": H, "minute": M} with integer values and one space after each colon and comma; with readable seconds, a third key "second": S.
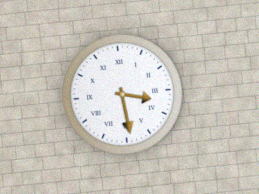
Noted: {"hour": 3, "minute": 29}
